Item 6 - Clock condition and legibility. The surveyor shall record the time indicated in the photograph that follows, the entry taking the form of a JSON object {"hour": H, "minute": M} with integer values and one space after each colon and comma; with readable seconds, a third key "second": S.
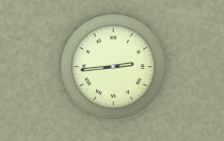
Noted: {"hour": 2, "minute": 44}
